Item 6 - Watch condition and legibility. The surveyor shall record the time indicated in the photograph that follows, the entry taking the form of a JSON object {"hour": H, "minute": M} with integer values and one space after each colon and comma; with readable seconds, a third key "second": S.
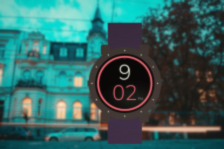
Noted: {"hour": 9, "minute": 2}
